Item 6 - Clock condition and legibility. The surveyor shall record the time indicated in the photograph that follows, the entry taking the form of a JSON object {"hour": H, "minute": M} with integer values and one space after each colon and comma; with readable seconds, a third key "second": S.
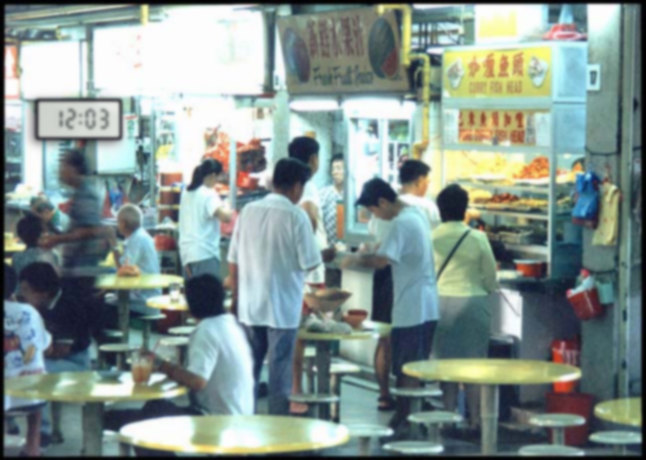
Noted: {"hour": 12, "minute": 3}
